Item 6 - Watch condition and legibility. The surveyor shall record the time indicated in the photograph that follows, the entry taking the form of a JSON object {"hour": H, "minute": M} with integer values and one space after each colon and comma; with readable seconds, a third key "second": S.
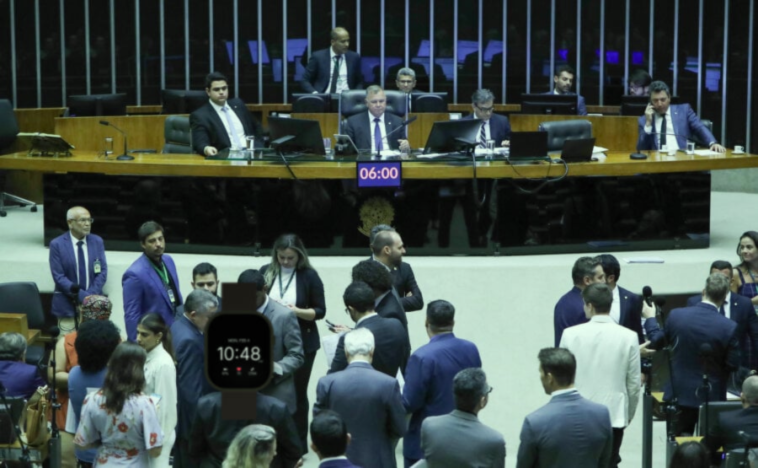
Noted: {"hour": 10, "minute": 48}
